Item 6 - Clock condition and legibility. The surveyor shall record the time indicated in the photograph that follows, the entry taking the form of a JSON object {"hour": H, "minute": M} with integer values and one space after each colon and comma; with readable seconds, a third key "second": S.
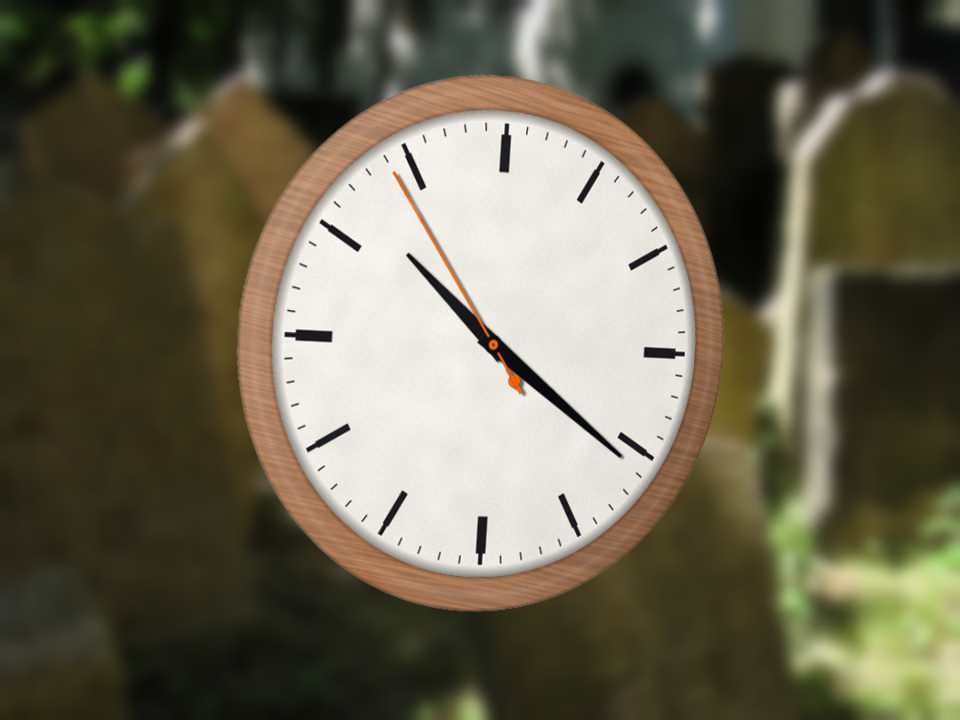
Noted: {"hour": 10, "minute": 20, "second": 54}
